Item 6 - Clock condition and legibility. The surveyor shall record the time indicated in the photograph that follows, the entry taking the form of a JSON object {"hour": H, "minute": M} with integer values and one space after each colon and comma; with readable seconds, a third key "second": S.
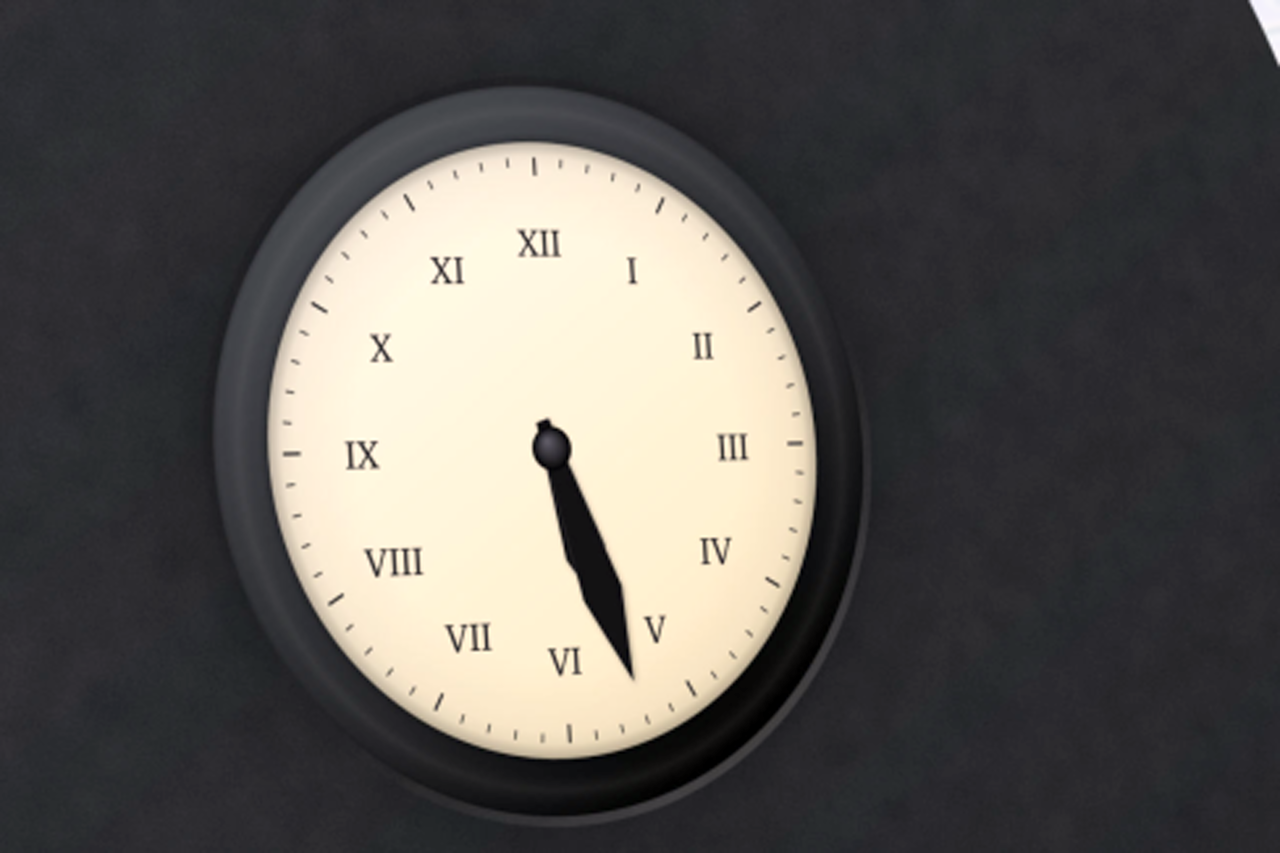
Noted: {"hour": 5, "minute": 27}
